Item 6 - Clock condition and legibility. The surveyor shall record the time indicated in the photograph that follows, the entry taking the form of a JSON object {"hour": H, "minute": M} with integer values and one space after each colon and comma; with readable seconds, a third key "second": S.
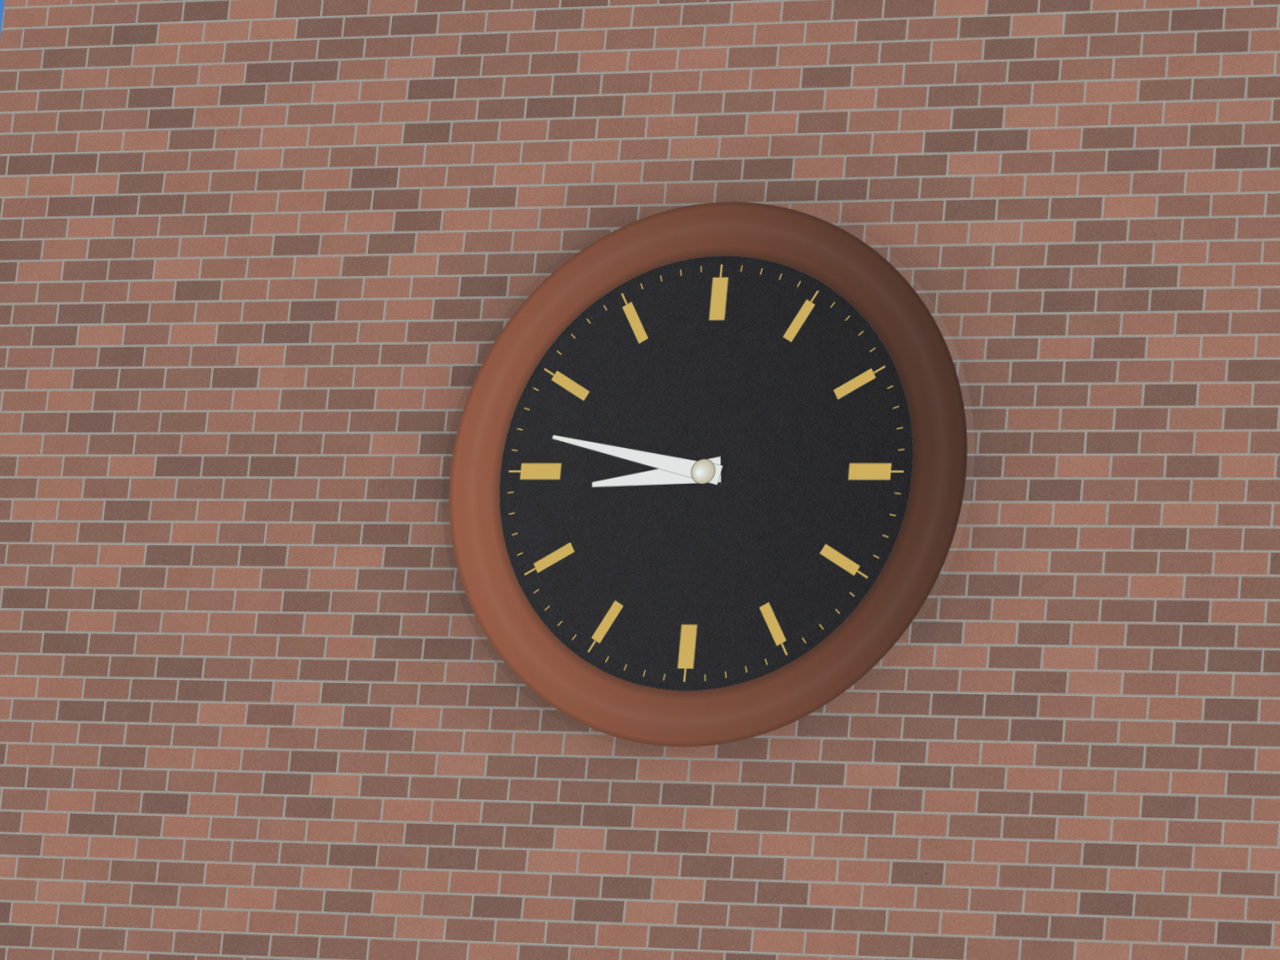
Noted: {"hour": 8, "minute": 47}
